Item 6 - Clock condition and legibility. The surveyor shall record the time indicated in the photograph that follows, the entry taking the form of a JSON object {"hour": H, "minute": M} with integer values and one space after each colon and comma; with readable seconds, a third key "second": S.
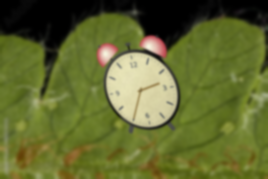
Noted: {"hour": 2, "minute": 35}
